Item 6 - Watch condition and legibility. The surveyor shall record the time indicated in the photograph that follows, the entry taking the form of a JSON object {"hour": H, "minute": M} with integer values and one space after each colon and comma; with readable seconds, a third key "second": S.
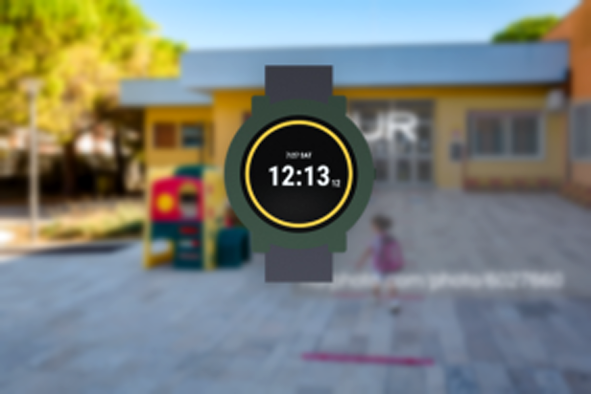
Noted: {"hour": 12, "minute": 13}
